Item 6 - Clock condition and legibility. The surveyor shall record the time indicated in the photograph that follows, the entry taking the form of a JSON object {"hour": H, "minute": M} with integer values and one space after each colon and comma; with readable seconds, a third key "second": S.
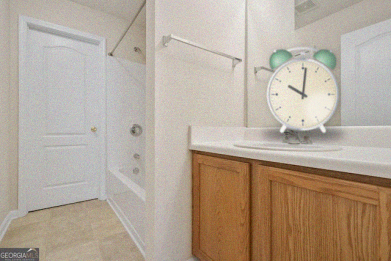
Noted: {"hour": 10, "minute": 1}
